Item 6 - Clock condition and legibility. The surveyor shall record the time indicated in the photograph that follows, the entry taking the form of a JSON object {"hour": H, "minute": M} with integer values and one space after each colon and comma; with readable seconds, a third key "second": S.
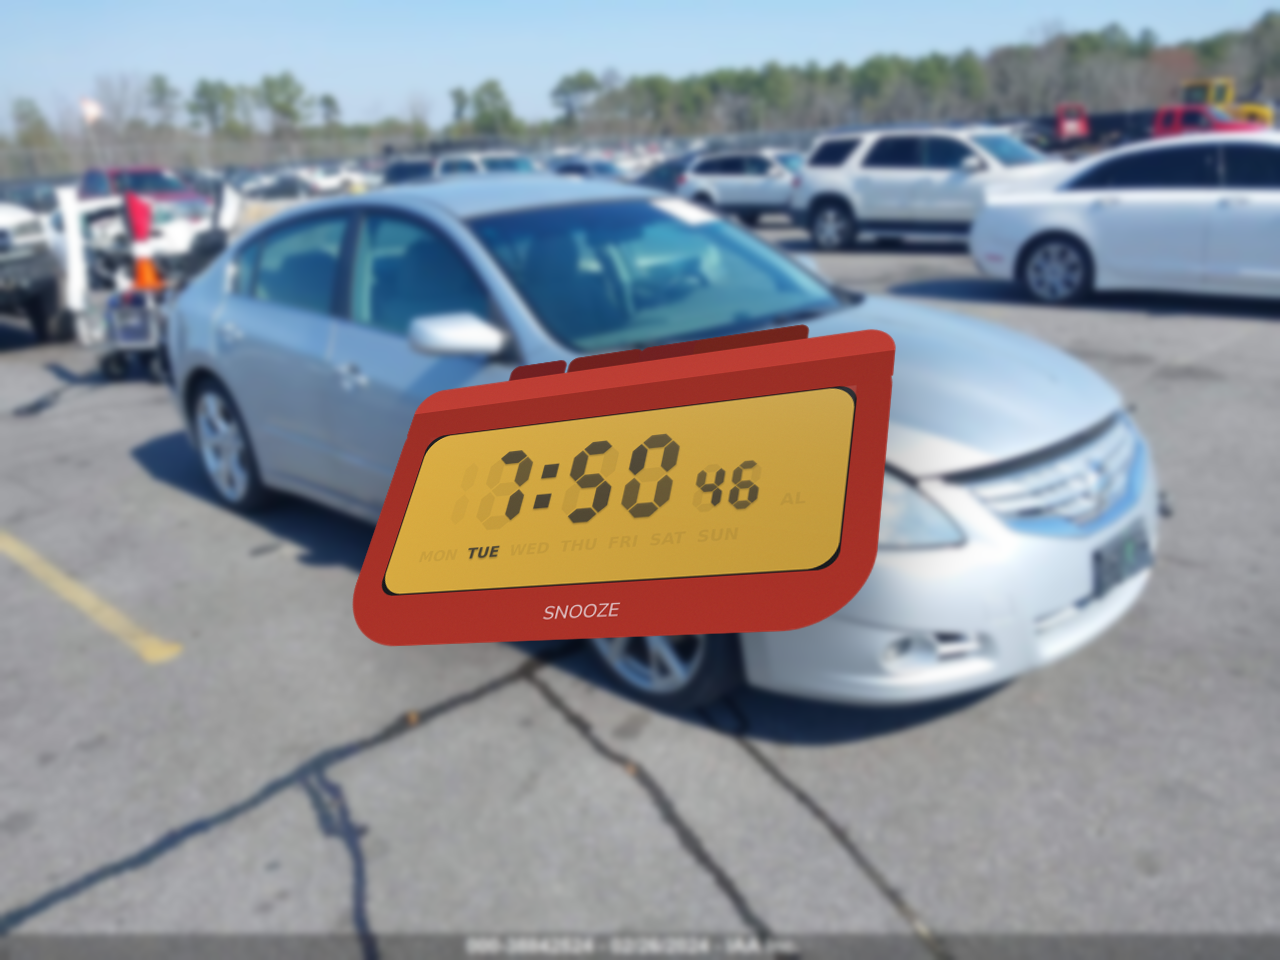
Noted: {"hour": 7, "minute": 50, "second": 46}
